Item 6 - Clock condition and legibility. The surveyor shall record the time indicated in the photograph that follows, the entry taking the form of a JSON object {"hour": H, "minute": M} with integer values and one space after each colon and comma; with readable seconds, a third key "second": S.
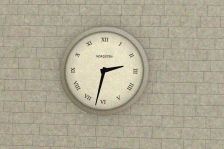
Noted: {"hour": 2, "minute": 32}
